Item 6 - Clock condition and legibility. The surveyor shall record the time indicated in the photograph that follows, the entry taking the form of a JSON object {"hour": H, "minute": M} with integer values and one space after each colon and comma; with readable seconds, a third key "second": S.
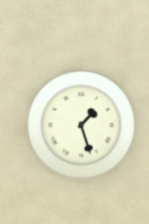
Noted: {"hour": 1, "minute": 27}
